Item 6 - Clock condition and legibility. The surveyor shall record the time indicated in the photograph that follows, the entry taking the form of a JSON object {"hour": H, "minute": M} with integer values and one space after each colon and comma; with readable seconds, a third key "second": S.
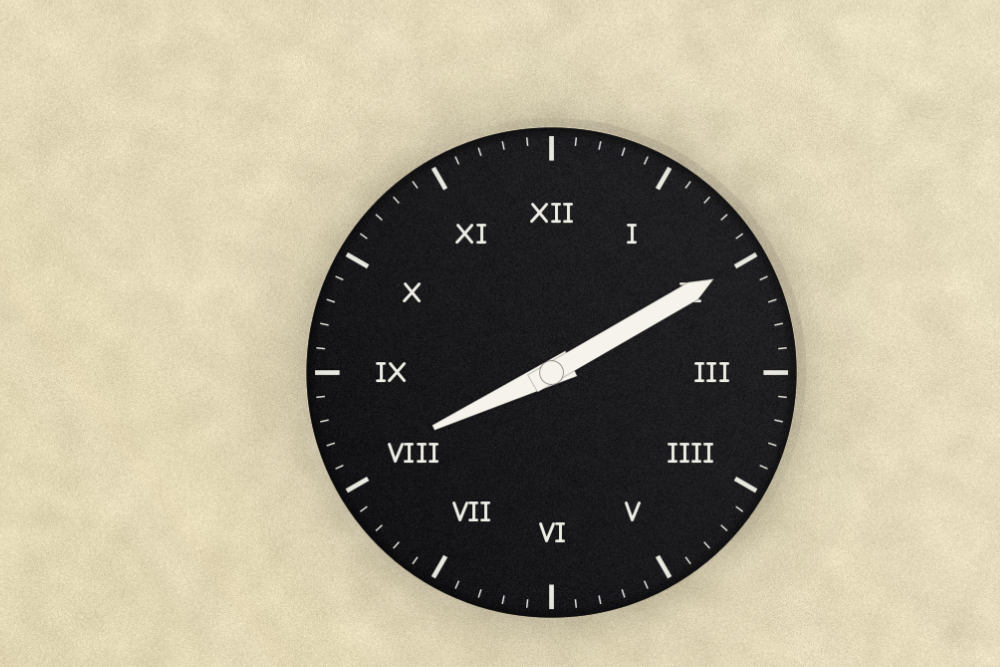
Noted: {"hour": 8, "minute": 10}
